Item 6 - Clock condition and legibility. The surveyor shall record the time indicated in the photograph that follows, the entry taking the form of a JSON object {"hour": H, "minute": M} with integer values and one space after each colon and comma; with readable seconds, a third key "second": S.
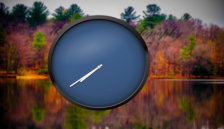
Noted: {"hour": 7, "minute": 39}
